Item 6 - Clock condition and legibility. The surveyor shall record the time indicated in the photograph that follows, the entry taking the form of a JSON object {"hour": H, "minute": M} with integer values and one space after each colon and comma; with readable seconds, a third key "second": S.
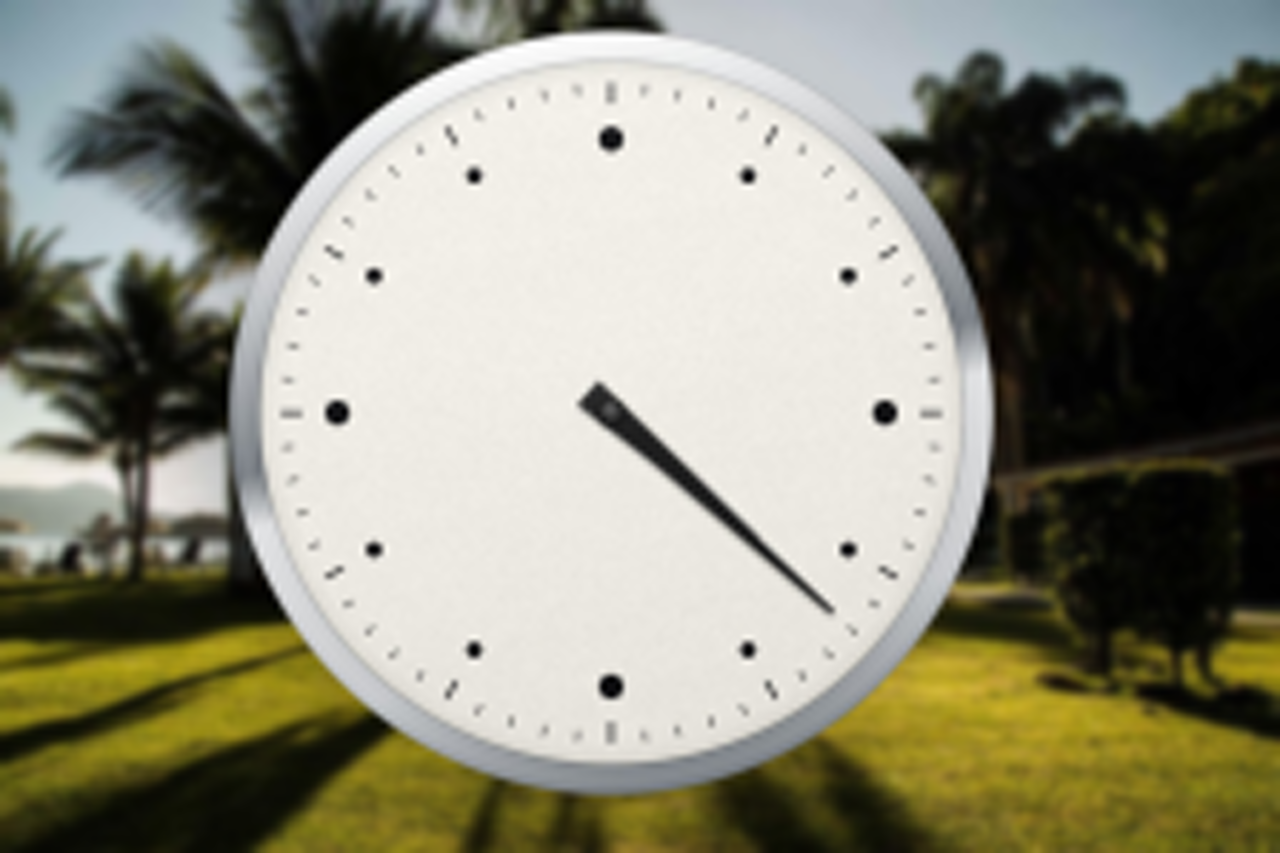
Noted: {"hour": 4, "minute": 22}
